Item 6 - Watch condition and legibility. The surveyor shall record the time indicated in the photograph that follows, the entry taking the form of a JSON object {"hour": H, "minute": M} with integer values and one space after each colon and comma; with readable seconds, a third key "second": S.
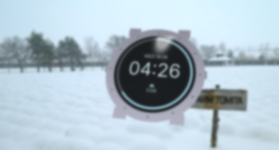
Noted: {"hour": 4, "minute": 26}
